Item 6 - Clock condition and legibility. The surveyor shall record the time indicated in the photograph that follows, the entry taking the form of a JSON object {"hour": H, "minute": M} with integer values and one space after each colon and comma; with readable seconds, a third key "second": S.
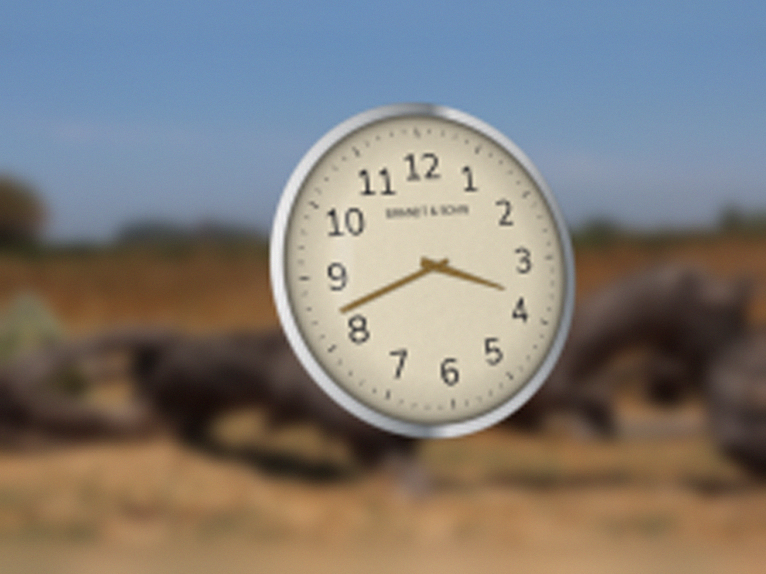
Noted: {"hour": 3, "minute": 42}
